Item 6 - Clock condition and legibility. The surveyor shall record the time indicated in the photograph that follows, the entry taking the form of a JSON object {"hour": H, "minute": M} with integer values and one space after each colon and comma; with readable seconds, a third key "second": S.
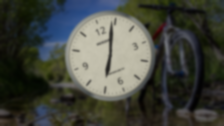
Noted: {"hour": 7, "minute": 4}
